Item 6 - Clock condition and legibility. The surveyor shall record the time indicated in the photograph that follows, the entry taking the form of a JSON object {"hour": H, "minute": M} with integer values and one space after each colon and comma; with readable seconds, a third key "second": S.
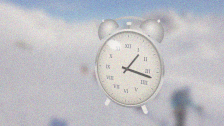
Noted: {"hour": 1, "minute": 17}
